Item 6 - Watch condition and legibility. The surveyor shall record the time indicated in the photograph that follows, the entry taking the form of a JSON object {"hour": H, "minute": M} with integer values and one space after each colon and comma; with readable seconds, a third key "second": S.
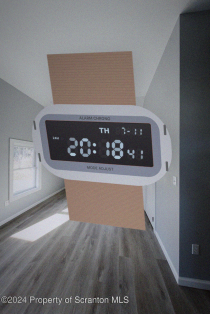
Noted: {"hour": 20, "minute": 18, "second": 41}
